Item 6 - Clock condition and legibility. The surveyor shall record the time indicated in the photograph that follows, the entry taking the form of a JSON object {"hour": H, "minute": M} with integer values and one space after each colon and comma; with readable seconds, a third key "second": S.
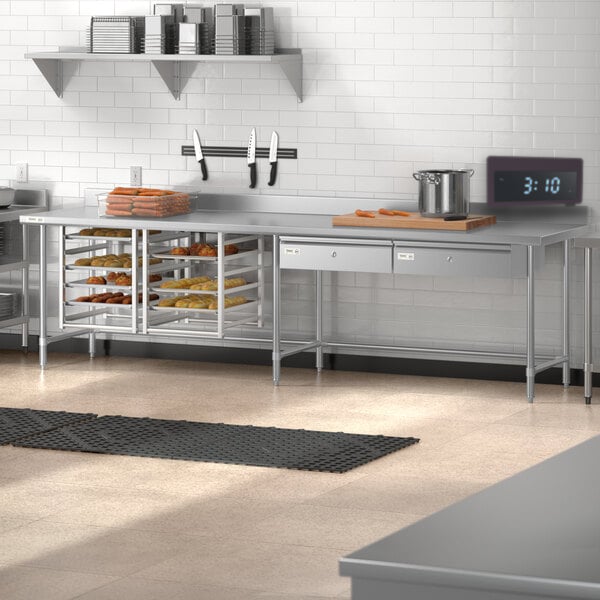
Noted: {"hour": 3, "minute": 10}
